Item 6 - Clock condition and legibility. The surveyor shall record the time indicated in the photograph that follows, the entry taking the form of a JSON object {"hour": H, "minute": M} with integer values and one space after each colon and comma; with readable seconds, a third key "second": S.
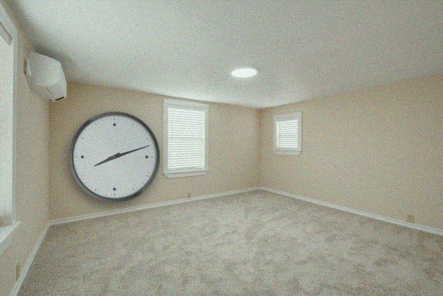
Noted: {"hour": 8, "minute": 12}
